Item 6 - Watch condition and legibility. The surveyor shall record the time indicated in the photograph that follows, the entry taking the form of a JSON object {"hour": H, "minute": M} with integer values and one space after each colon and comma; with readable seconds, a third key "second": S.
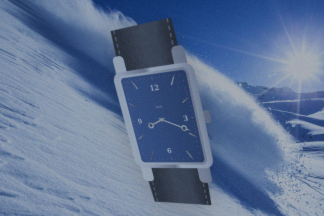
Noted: {"hour": 8, "minute": 19}
